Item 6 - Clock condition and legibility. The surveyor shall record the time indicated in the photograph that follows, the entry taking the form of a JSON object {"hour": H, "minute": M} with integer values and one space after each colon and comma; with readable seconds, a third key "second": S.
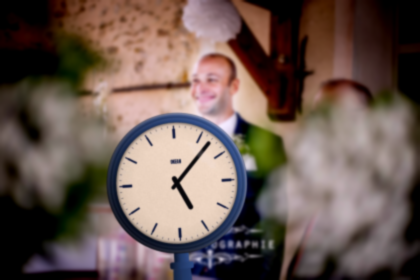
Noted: {"hour": 5, "minute": 7}
